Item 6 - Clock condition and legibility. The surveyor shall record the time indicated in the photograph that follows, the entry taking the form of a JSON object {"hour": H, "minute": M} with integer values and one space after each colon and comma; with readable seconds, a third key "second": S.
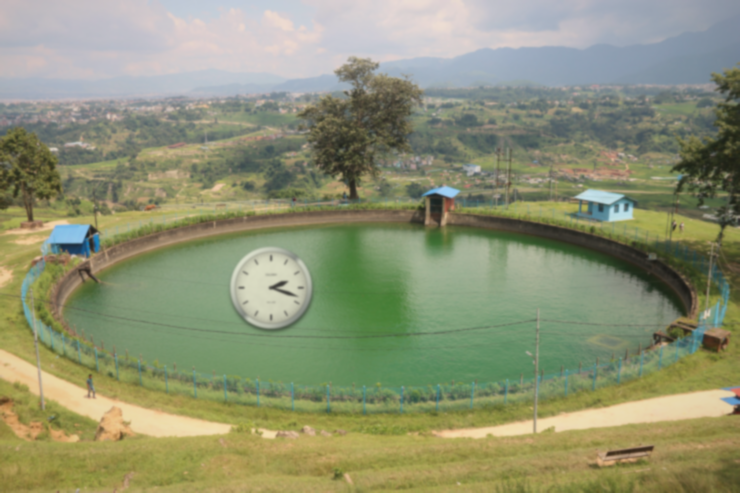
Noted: {"hour": 2, "minute": 18}
